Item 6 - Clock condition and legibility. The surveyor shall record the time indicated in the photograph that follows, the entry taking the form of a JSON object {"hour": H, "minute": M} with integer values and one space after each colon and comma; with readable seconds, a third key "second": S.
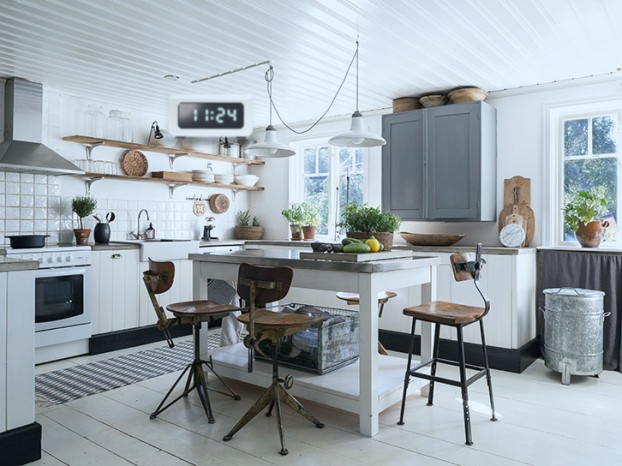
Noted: {"hour": 11, "minute": 24}
